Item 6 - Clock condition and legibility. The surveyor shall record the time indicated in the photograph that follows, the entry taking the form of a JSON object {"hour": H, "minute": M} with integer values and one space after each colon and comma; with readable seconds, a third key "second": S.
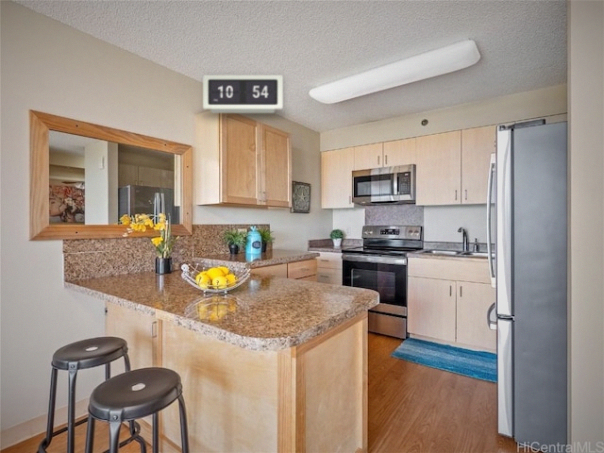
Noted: {"hour": 10, "minute": 54}
